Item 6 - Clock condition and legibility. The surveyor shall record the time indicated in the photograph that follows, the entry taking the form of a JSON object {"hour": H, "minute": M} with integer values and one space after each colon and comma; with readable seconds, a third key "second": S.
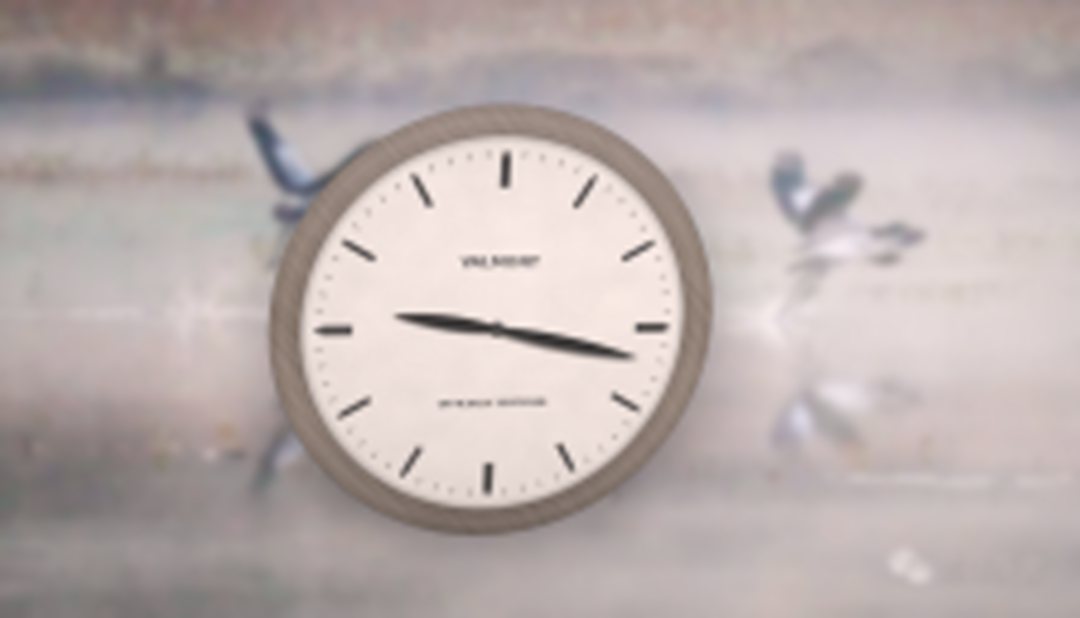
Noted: {"hour": 9, "minute": 17}
